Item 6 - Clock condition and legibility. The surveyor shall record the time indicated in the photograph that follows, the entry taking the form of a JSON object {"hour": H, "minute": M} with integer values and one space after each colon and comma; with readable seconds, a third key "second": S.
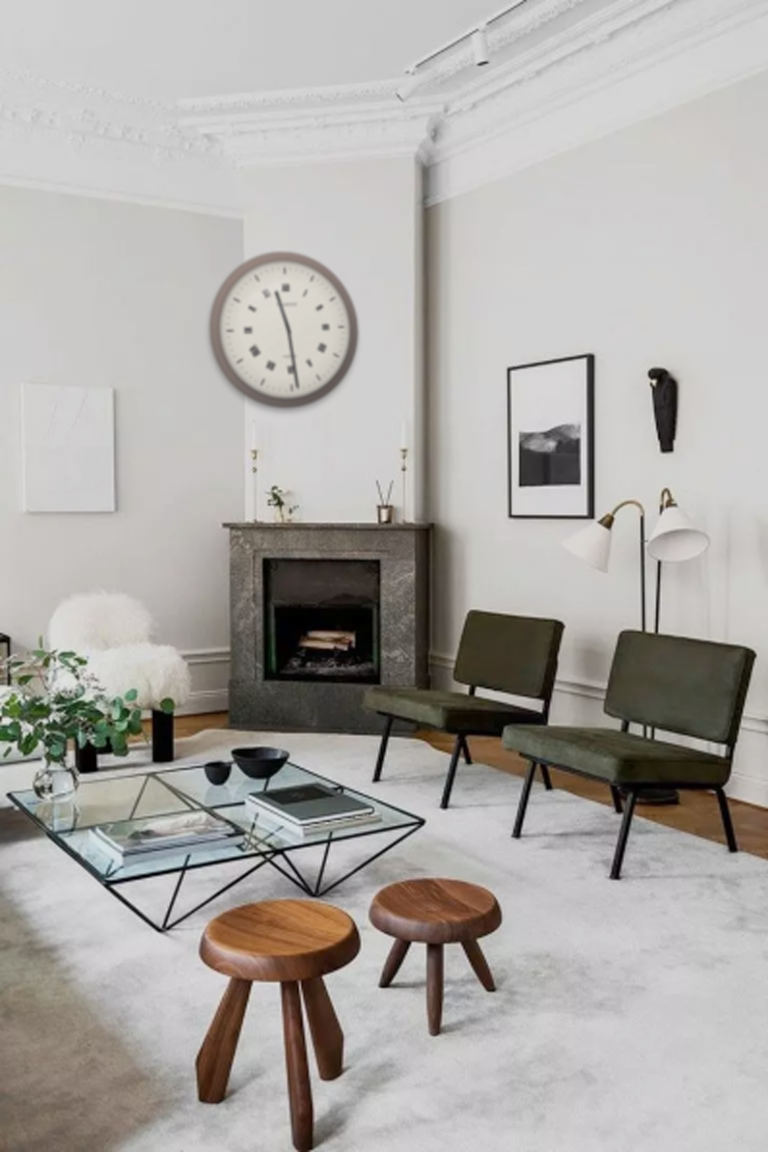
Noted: {"hour": 11, "minute": 29}
